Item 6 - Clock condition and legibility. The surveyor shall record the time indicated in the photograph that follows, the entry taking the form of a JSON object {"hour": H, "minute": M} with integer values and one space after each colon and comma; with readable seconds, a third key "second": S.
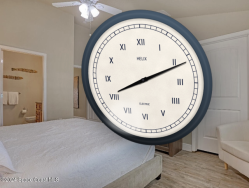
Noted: {"hour": 8, "minute": 11}
